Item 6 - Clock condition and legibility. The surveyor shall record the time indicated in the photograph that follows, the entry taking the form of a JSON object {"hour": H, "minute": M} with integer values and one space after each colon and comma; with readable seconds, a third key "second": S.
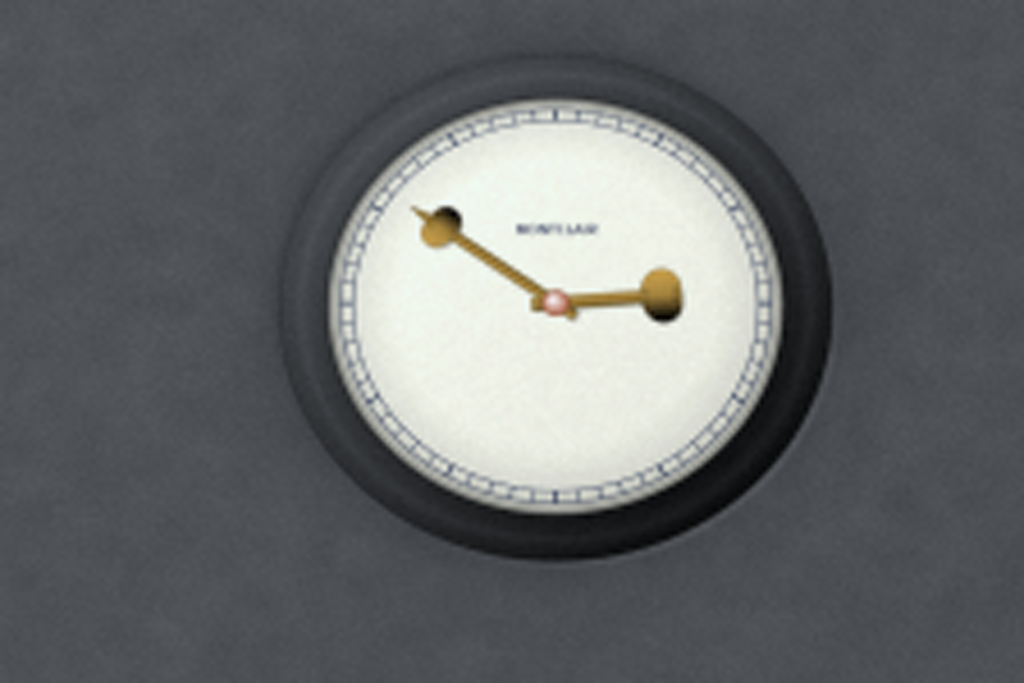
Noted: {"hour": 2, "minute": 51}
